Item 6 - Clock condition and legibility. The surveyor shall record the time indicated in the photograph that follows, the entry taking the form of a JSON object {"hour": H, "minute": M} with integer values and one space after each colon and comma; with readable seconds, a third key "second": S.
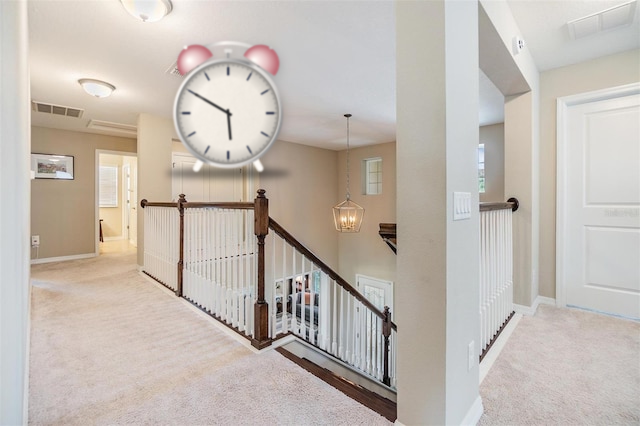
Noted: {"hour": 5, "minute": 50}
